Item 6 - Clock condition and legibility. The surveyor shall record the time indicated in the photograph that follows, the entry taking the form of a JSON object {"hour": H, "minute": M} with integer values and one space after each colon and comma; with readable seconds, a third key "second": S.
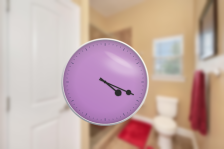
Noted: {"hour": 4, "minute": 19}
